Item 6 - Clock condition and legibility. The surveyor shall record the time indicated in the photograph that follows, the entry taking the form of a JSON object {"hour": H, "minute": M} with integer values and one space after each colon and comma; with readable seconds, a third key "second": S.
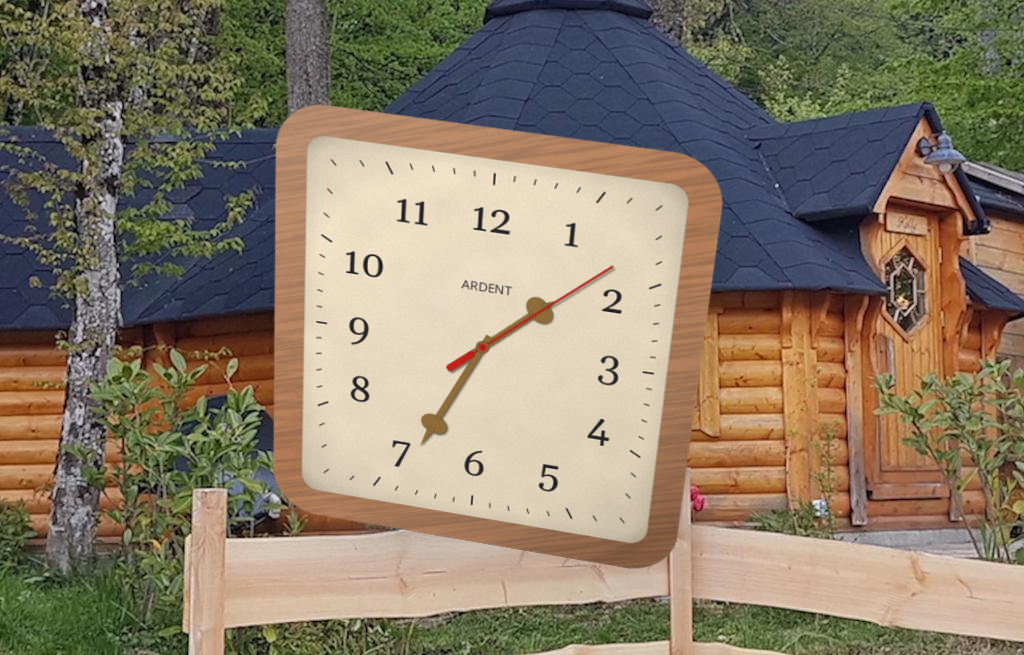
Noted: {"hour": 1, "minute": 34, "second": 8}
